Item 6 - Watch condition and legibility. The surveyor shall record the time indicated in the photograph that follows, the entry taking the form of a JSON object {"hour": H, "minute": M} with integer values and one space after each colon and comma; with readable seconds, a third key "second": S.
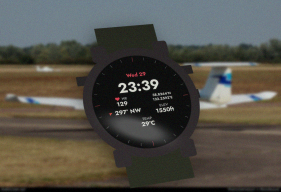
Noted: {"hour": 23, "minute": 39}
